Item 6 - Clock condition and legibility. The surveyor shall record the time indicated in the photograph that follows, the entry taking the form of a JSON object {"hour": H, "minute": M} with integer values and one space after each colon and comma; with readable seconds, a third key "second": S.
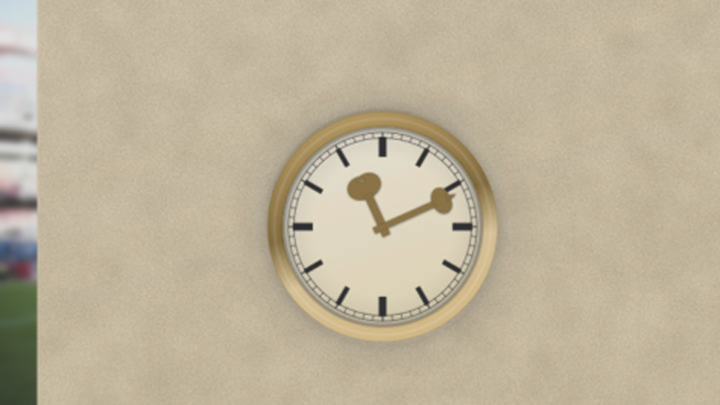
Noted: {"hour": 11, "minute": 11}
